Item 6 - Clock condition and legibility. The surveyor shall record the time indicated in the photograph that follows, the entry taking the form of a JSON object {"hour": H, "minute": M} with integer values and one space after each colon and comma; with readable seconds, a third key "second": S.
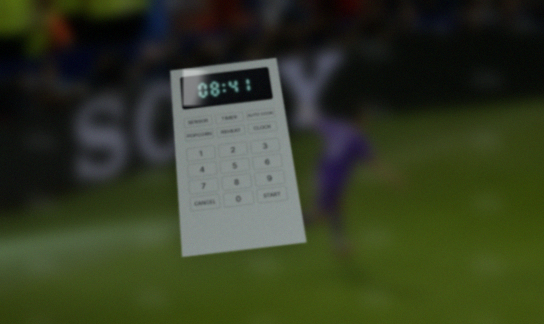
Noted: {"hour": 8, "minute": 41}
